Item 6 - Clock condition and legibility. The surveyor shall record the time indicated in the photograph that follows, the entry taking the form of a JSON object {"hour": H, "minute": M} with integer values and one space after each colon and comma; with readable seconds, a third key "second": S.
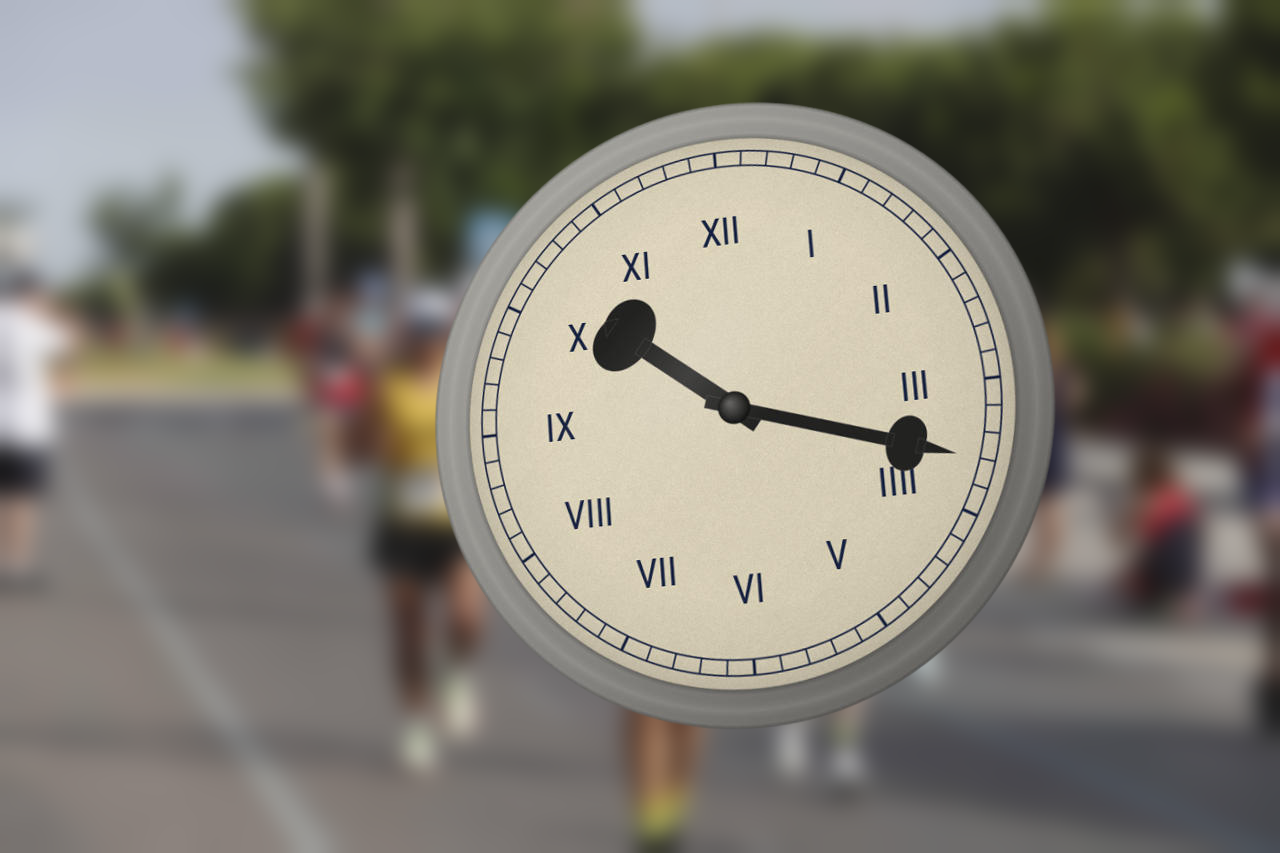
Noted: {"hour": 10, "minute": 18}
